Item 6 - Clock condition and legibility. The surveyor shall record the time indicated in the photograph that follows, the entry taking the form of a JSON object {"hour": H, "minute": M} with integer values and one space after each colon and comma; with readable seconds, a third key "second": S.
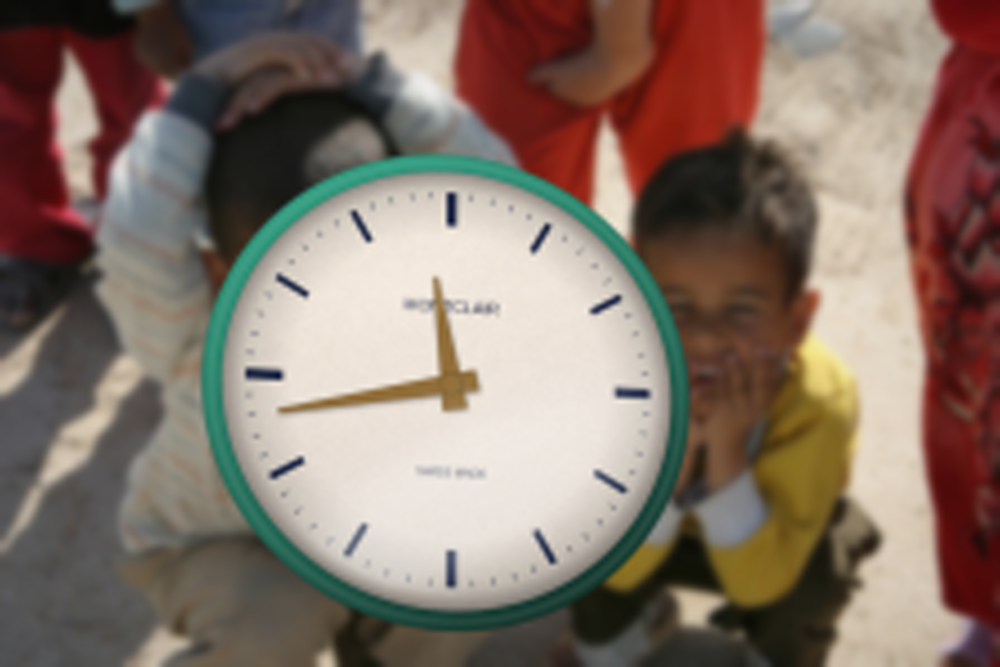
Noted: {"hour": 11, "minute": 43}
